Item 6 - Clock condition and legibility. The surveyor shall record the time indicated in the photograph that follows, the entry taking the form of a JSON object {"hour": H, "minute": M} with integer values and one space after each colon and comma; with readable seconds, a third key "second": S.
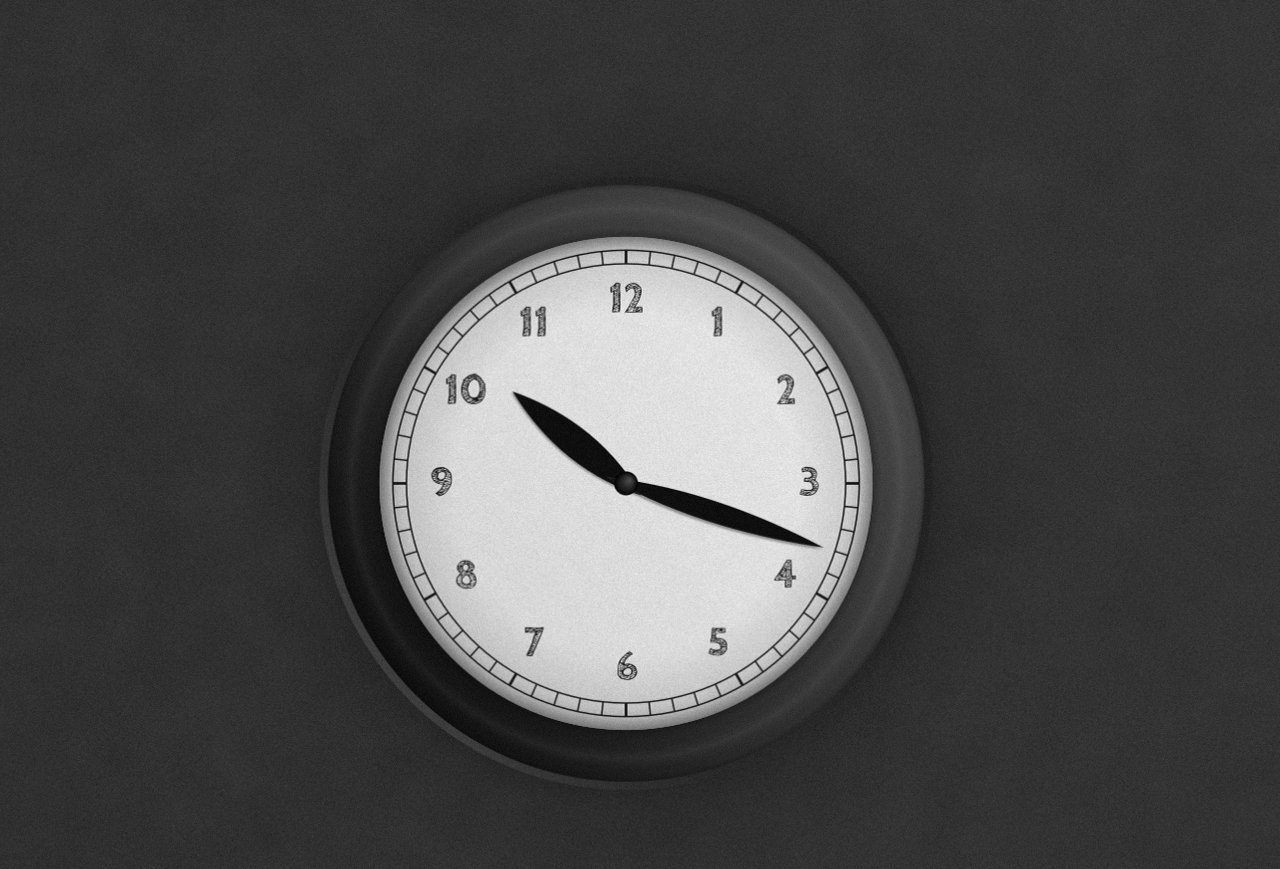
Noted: {"hour": 10, "minute": 18}
